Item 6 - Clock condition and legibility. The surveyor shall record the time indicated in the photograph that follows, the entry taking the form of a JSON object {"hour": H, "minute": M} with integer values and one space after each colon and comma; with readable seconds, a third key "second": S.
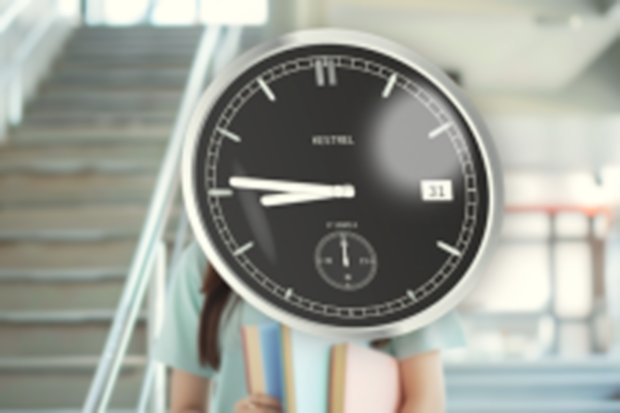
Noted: {"hour": 8, "minute": 46}
